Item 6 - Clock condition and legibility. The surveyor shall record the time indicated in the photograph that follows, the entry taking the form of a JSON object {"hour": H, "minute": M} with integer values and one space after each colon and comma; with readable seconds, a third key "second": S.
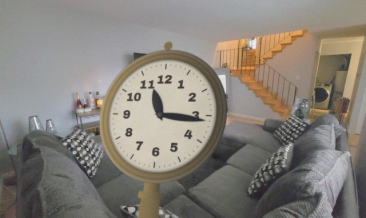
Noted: {"hour": 11, "minute": 16}
